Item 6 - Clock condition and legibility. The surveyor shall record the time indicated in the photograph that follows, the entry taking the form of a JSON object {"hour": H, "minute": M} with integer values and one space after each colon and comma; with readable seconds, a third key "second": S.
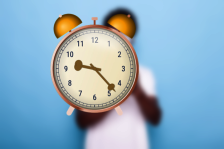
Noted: {"hour": 9, "minute": 23}
